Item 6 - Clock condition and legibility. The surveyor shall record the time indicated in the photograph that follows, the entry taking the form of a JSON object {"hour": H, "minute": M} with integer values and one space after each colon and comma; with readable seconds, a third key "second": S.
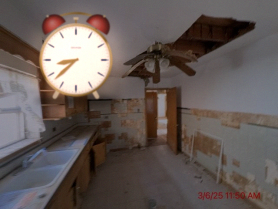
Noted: {"hour": 8, "minute": 38}
